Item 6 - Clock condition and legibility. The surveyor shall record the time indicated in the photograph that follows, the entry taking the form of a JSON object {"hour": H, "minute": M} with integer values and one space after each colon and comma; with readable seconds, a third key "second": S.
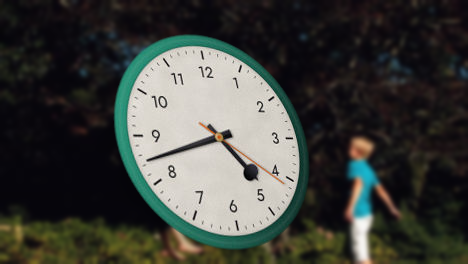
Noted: {"hour": 4, "minute": 42, "second": 21}
